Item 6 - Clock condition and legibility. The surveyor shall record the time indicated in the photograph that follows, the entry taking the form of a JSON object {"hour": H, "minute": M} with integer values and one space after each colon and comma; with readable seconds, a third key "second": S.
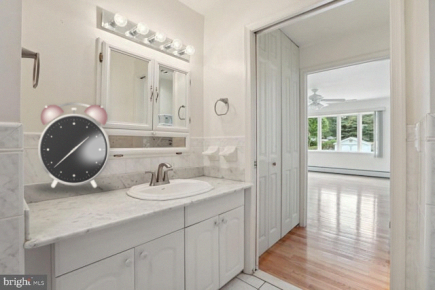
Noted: {"hour": 1, "minute": 38}
